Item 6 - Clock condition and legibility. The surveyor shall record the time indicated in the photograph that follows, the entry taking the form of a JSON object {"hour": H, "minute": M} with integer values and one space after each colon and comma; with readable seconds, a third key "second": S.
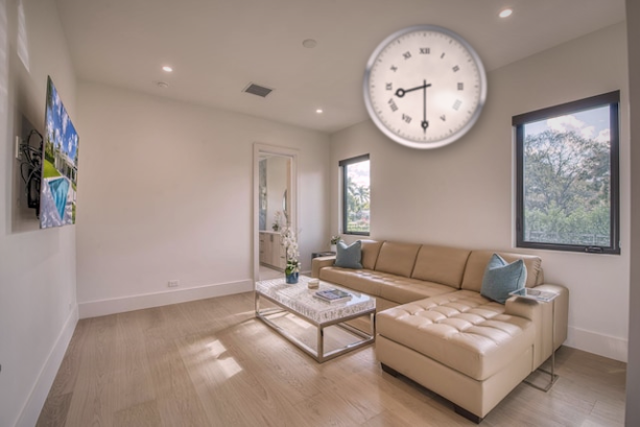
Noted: {"hour": 8, "minute": 30}
